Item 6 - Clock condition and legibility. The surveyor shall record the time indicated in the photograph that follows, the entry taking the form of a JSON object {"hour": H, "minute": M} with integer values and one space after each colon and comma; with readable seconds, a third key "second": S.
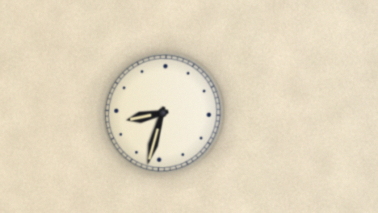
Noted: {"hour": 8, "minute": 32}
